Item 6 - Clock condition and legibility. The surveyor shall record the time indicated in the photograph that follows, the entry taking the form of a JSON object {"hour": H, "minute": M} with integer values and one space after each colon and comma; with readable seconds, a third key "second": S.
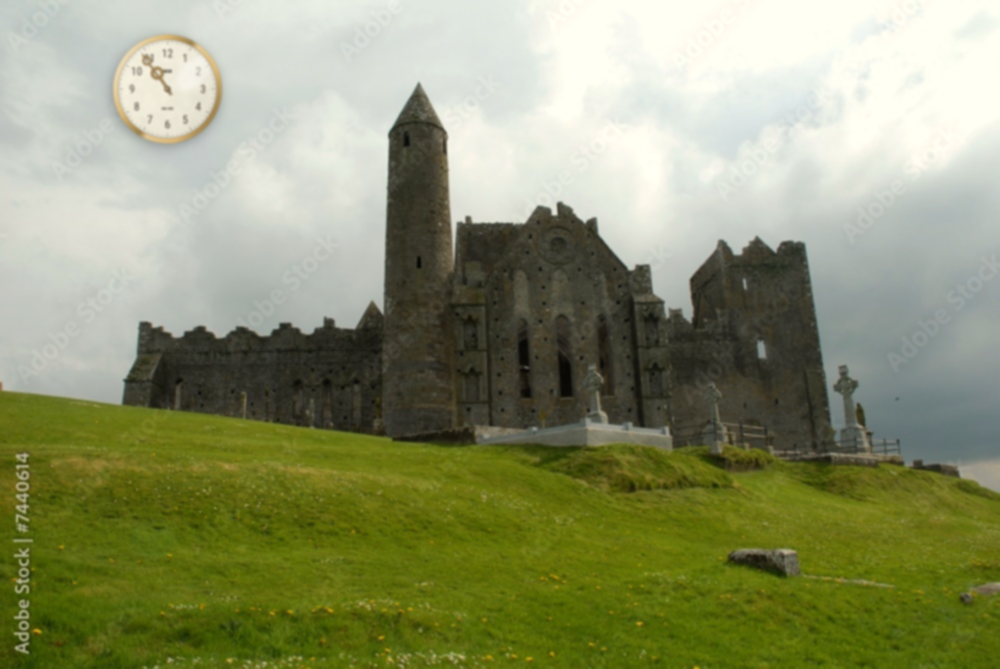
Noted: {"hour": 10, "minute": 54}
